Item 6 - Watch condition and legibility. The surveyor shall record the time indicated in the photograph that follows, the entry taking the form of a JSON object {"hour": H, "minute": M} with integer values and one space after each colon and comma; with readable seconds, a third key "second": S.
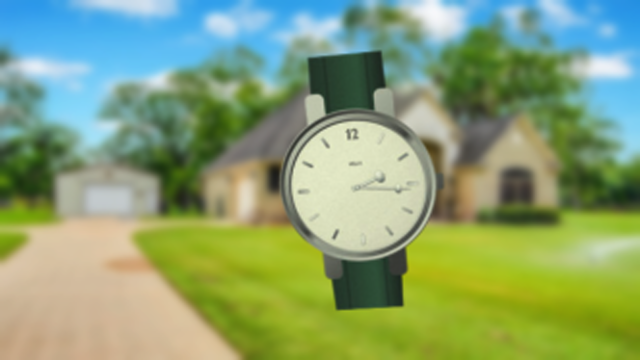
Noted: {"hour": 2, "minute": 16}
